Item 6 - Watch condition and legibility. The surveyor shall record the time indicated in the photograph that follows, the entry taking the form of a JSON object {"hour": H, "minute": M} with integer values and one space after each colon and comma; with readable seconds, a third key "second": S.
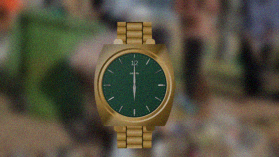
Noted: {"hour": 6, "minute": 0}
